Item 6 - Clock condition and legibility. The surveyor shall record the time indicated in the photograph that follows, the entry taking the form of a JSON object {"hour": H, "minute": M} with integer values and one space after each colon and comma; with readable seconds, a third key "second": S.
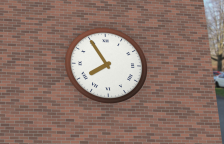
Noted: {"hour": 7, "minute": 55}
